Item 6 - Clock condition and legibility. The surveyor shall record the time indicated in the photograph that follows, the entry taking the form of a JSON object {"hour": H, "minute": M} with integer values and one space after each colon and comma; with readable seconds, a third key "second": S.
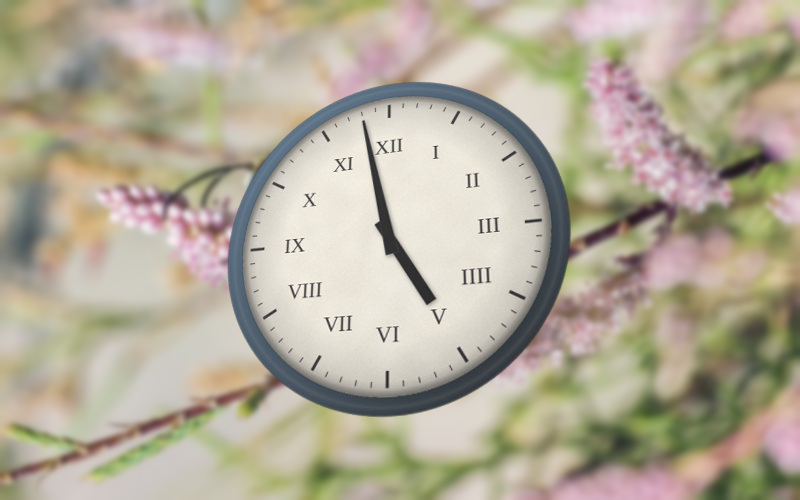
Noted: {"hour": 4, "minute": 58}
